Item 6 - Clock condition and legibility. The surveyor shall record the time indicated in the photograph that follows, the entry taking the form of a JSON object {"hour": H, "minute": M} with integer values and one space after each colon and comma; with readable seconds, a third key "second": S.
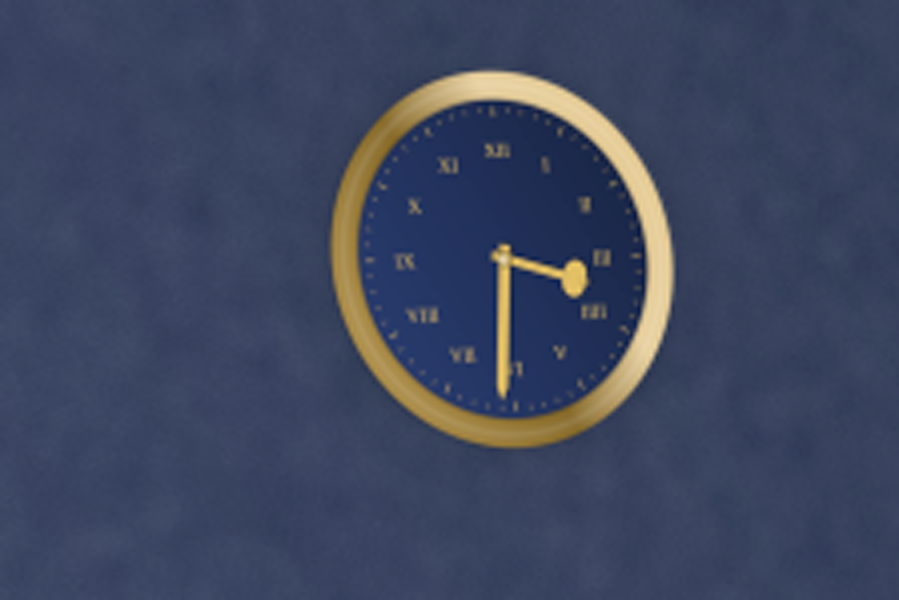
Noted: {"hour": 3, "minute": 31}
